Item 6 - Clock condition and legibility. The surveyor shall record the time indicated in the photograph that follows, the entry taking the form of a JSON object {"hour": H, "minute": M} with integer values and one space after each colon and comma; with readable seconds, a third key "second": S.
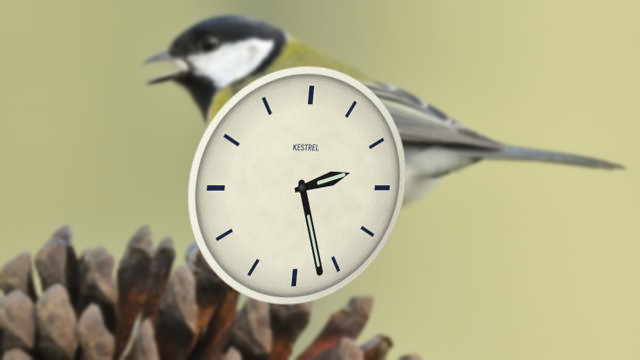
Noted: {"hour": 2, "minute": 27}
